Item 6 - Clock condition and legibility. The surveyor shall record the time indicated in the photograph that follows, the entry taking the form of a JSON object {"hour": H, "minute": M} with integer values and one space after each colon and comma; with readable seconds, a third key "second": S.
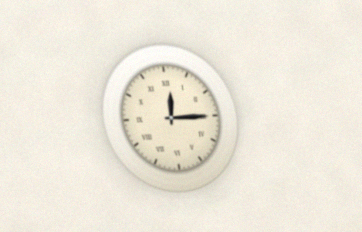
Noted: {"hour": 12, "minute": 15}
